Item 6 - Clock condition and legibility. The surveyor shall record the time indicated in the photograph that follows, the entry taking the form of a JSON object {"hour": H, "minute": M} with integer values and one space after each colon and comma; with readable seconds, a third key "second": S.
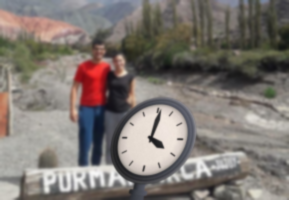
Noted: {"hour": 4, "minute": 1}
